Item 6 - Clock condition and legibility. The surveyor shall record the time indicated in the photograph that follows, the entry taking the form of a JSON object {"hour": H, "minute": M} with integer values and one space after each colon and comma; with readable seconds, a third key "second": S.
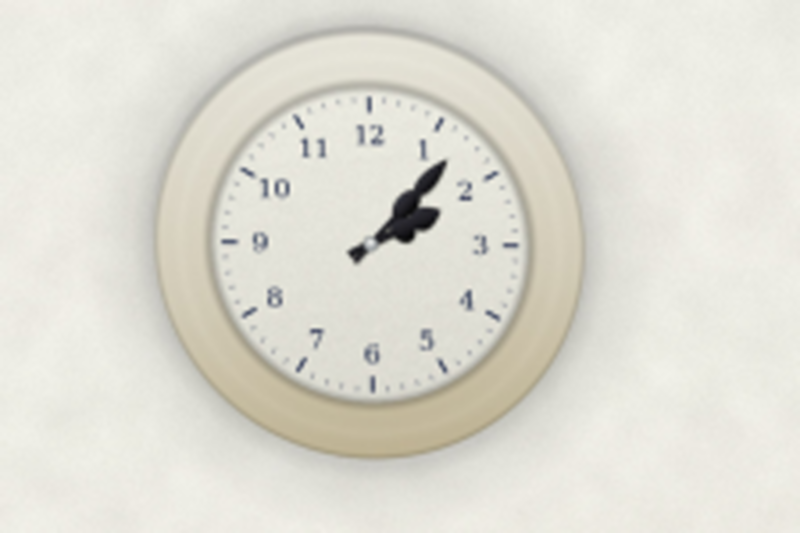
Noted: {"hour": 2, "minute": 7}
